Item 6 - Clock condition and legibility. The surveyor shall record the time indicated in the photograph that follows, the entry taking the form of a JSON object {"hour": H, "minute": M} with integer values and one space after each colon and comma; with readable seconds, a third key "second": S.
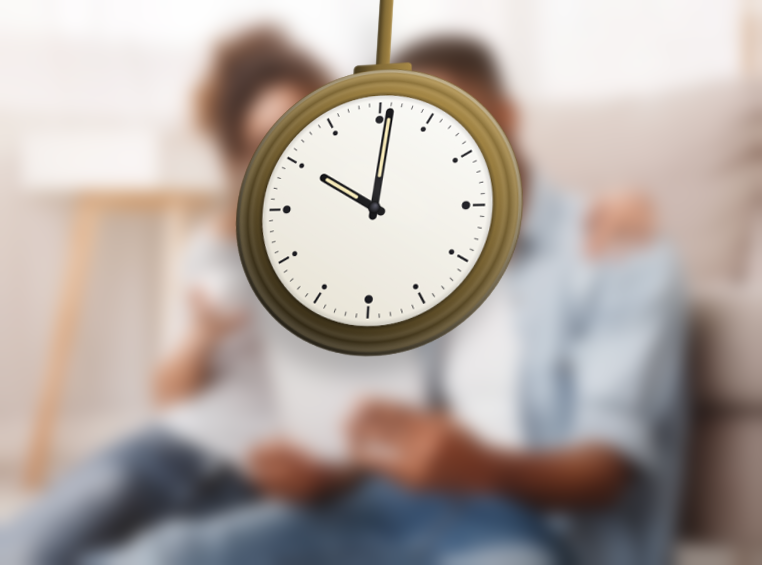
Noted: {"hour": 10, "minute": 1}
